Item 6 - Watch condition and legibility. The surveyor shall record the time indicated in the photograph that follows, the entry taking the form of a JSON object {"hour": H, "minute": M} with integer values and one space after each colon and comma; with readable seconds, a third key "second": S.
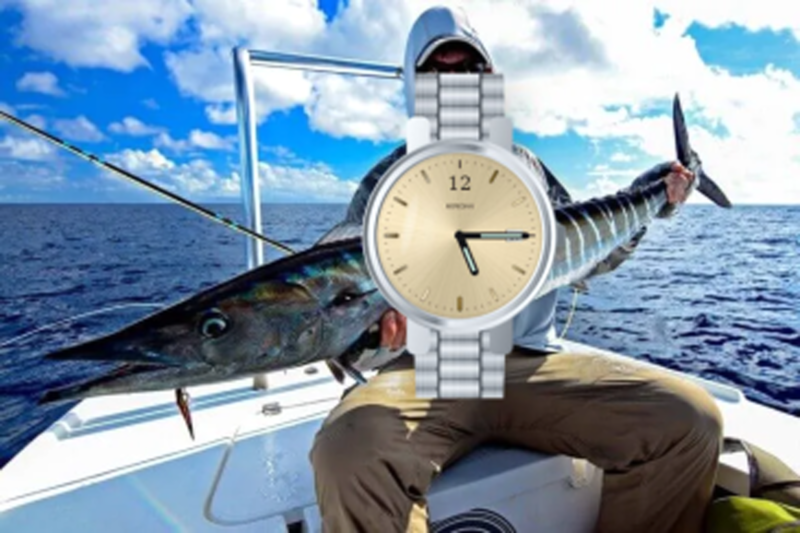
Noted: {"hour": 5, "minute": 15}
